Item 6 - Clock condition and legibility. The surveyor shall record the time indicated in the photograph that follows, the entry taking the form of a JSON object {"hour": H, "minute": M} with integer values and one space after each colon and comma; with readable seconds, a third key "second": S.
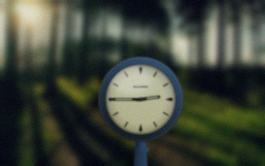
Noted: {"hour": 2, "minute": 45}
